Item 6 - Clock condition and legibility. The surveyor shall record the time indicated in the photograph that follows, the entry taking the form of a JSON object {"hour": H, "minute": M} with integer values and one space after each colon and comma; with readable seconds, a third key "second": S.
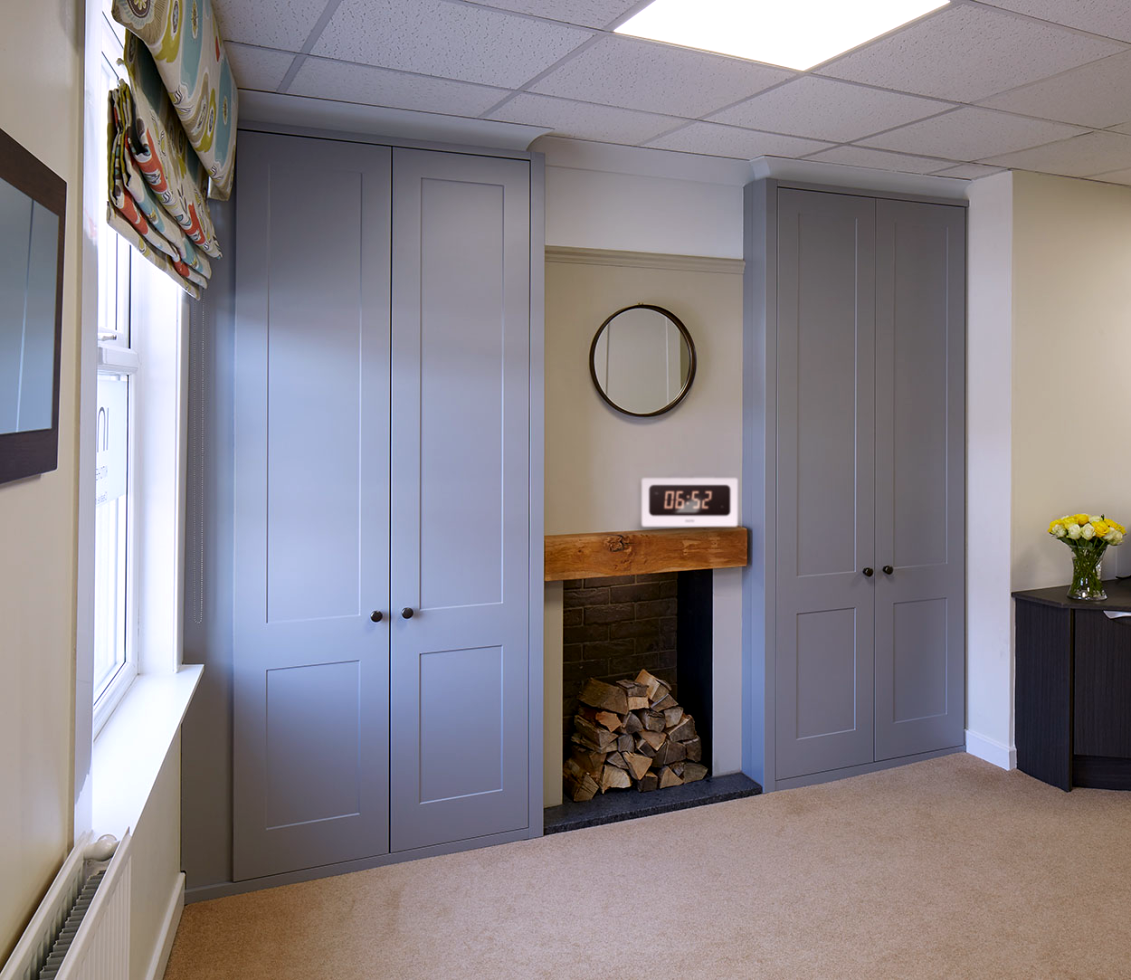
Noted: {"hour": 6, "minute": 52}
